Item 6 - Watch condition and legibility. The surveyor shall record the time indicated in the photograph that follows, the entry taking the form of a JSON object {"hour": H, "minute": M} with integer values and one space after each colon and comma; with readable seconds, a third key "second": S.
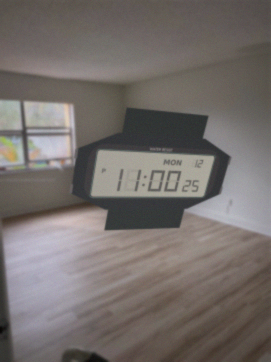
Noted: {"hour": 11, "minute": 0, "second": 25}
